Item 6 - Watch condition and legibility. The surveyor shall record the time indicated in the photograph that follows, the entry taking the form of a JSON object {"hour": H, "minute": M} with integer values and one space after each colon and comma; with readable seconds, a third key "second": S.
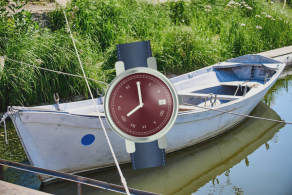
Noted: {"hour": 8, "minute": 0}
